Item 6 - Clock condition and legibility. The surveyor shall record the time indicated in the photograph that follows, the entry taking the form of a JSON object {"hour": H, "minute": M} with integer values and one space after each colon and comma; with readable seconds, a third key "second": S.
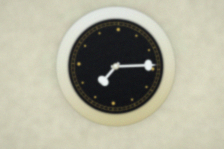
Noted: {"hour": 7, "minute": 14}
